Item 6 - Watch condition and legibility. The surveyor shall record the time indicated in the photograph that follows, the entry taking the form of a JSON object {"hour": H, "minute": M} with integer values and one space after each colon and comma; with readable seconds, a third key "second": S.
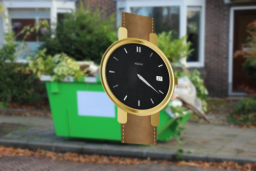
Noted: {"hour": 4, "minute": 21}
